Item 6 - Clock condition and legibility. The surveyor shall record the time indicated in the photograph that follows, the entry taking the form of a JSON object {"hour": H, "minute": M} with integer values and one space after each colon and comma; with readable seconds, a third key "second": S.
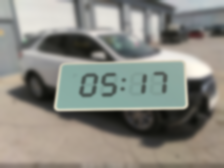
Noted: {"hour": 5, "minute": 17}
